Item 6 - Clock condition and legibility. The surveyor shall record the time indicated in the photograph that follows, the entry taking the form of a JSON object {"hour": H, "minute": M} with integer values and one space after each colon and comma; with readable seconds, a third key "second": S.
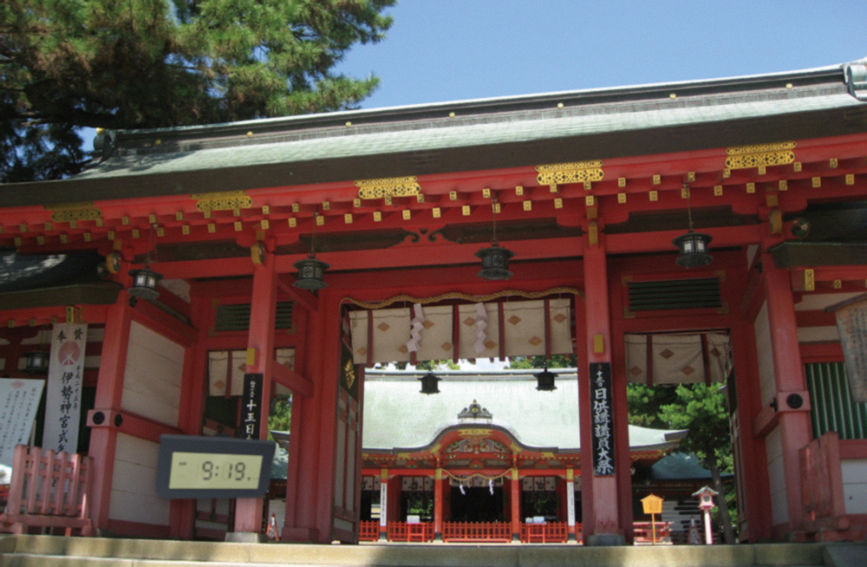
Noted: {"hour": 9, "minute": 19}
